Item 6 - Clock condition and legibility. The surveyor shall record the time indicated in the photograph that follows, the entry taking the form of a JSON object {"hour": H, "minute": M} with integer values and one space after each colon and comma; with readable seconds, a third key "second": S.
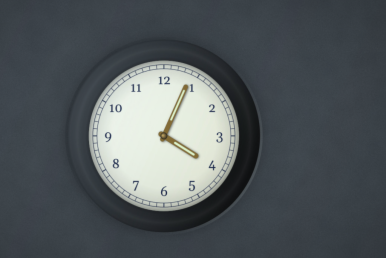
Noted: {"hour": 4, "minute": 4}
